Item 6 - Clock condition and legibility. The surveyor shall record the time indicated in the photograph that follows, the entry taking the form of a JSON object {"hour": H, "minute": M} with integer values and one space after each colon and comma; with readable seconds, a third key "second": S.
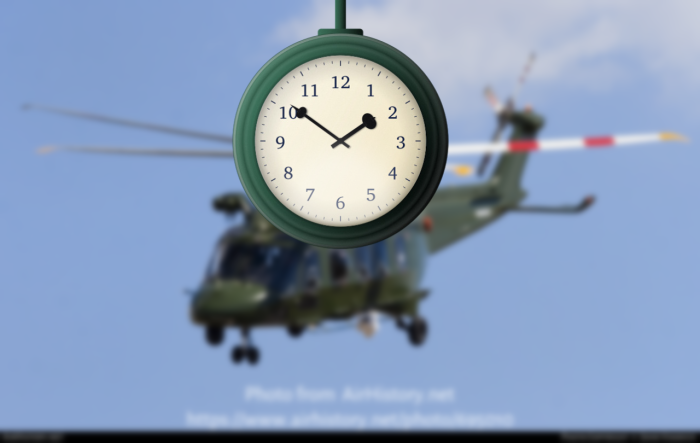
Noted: {"hour": 1, "minute": 51}
